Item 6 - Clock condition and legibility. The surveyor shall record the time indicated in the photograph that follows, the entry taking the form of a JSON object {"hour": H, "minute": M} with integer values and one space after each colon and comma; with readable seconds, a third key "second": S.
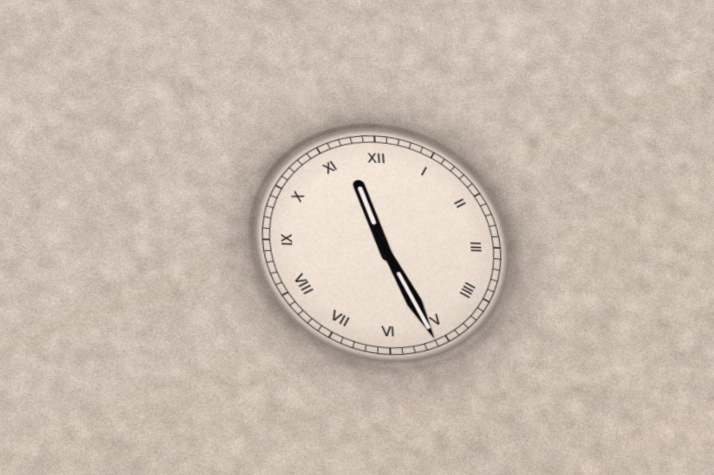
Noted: {"hour": 11, "minute": 26}
